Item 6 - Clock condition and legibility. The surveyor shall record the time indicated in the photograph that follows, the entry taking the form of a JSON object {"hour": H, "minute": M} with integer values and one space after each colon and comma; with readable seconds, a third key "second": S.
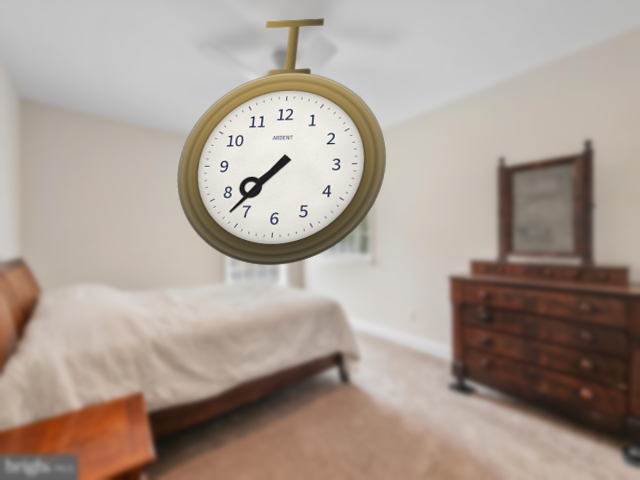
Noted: {"hour": 7, "minute": 37}
